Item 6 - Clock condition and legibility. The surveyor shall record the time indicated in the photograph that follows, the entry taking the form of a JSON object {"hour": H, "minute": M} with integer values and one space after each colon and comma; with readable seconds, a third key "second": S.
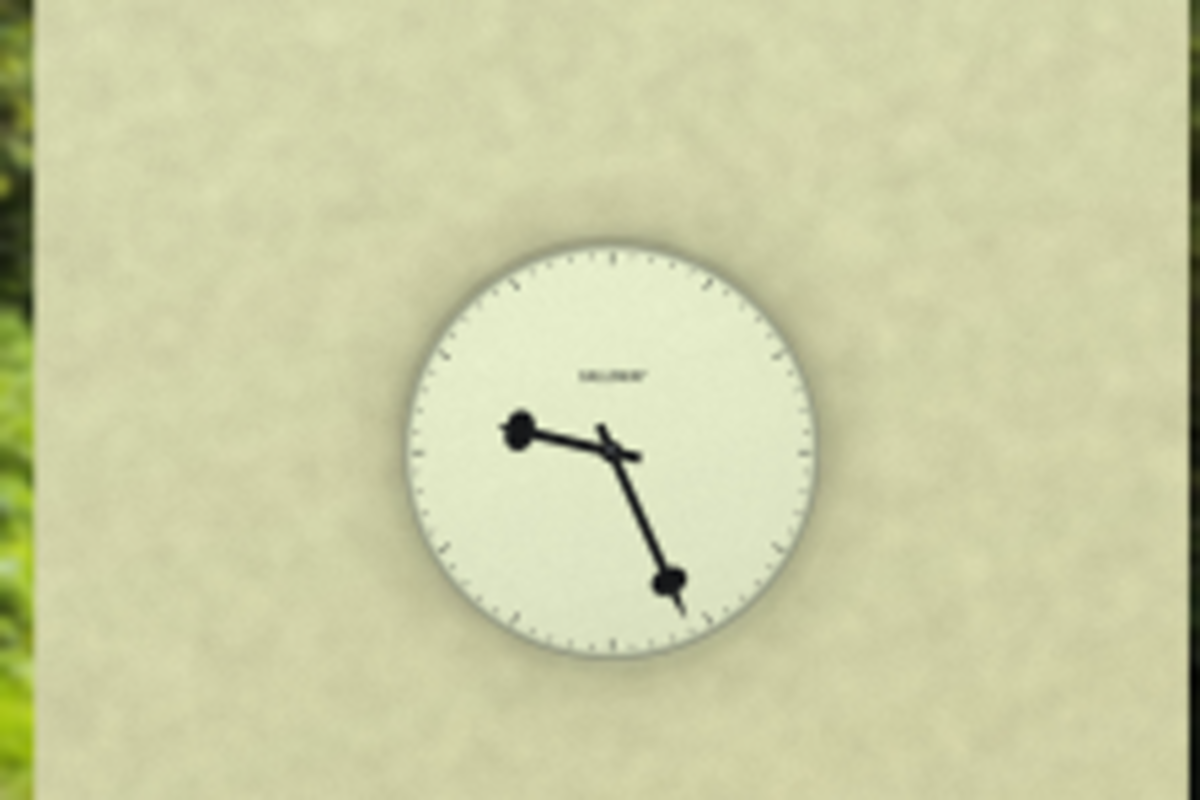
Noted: {"hour": 9, "minute": 26}
